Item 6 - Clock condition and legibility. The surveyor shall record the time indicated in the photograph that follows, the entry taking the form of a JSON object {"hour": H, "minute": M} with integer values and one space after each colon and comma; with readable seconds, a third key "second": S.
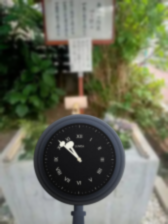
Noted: {"hour": 10, "minute": 52}
